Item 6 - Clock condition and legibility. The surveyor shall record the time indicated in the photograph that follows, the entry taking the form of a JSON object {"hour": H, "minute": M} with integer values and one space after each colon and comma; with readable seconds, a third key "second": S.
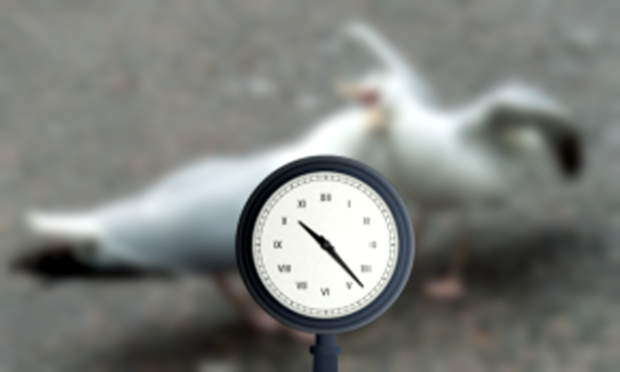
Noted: {"hour": 10, "minute": 23}
